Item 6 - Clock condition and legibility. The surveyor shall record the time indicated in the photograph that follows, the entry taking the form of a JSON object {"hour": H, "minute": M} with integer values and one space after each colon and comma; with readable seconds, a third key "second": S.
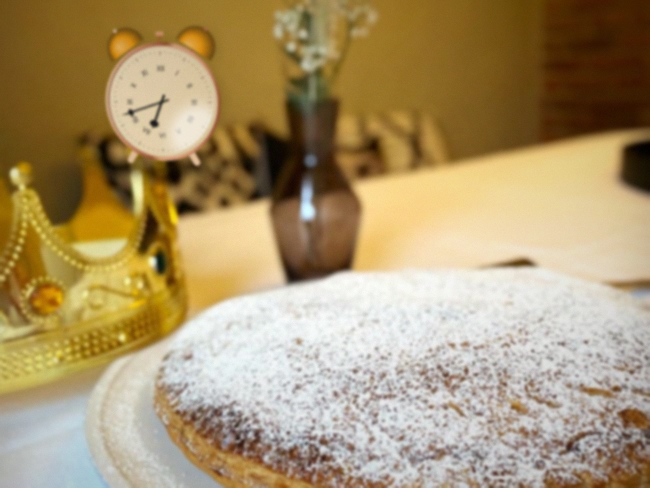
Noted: {"hour": 6, "minute": 42}
